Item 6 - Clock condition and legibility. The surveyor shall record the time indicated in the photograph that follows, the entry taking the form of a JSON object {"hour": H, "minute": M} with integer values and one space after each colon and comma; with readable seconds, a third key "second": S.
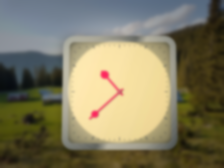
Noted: {"hour": 10, "minute": 38}
